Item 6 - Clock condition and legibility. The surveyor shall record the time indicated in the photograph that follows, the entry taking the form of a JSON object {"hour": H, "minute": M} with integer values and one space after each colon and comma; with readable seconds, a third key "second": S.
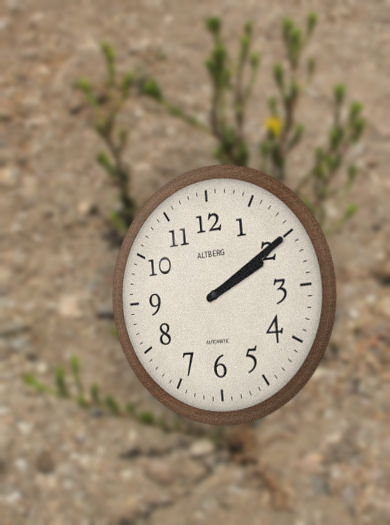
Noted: {"hour": 2, "minute": 10}
